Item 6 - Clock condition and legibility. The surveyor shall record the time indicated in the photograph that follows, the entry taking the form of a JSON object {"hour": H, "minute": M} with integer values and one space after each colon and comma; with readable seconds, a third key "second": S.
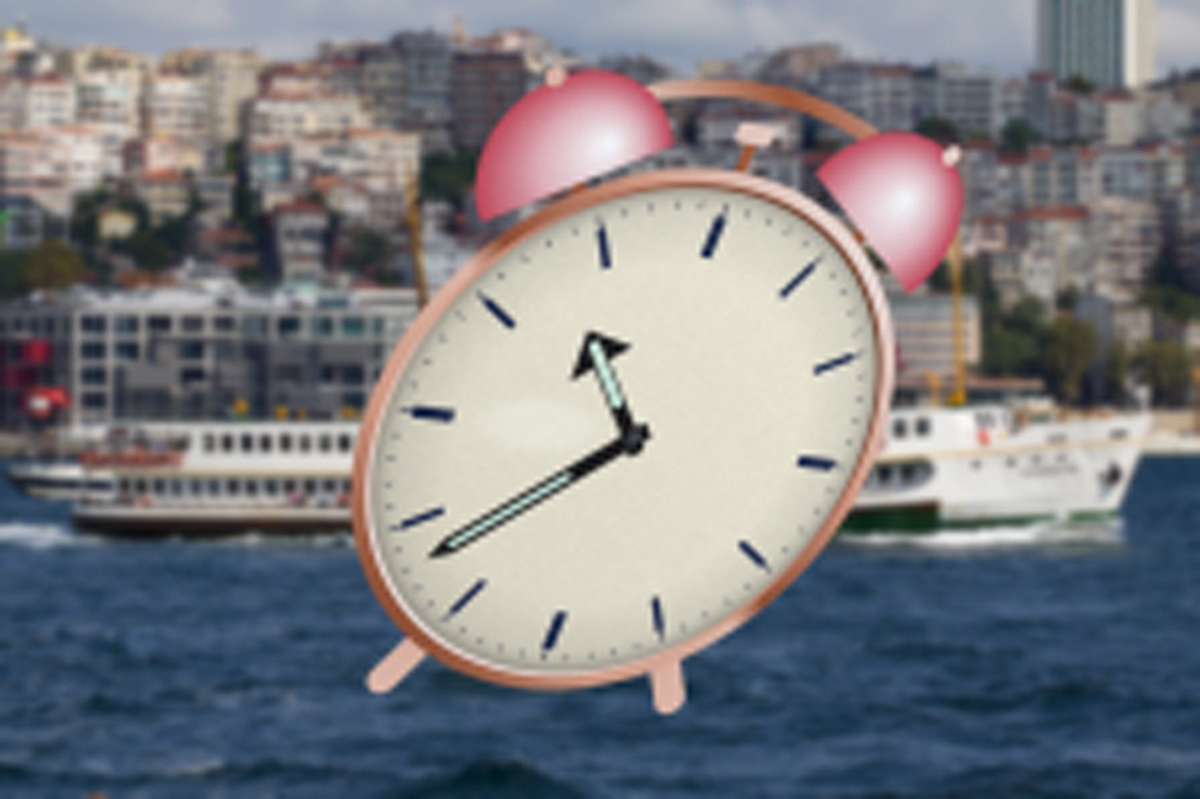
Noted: {"hour": 10, "minute": 38}
